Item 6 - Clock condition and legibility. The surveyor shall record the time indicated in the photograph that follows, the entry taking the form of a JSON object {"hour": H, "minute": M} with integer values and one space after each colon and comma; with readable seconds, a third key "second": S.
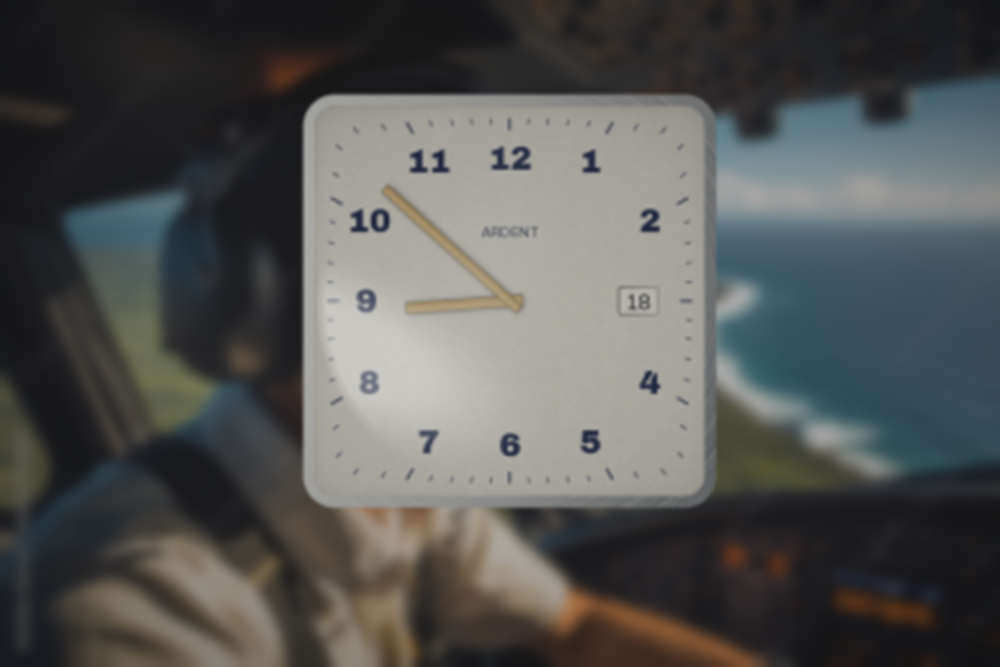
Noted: {"hour": 8, "minute": 52}
